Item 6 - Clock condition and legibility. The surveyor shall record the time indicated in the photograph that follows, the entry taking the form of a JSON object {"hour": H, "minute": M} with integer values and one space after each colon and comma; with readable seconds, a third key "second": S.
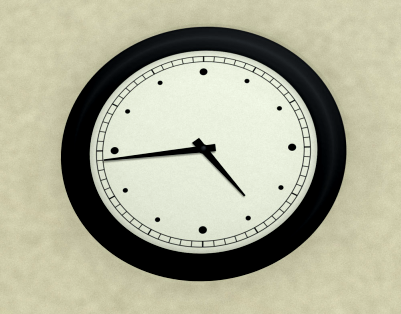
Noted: {"hour": 4, "minute": 44}
